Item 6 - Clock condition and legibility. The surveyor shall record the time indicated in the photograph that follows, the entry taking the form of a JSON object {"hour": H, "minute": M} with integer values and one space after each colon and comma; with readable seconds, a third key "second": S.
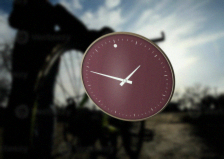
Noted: {"hour": 1, "minute": 49}
